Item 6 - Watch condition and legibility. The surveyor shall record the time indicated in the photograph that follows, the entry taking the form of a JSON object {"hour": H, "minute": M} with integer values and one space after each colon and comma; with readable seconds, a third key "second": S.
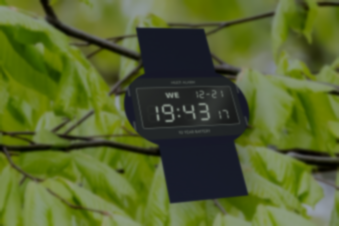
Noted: {"hour": 19, "minute": 43}
